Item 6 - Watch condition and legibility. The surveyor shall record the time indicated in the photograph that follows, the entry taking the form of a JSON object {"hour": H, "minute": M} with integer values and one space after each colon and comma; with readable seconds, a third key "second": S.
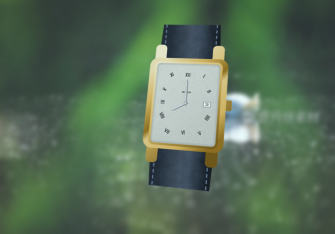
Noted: {"hour": 8, "minute": 0}
